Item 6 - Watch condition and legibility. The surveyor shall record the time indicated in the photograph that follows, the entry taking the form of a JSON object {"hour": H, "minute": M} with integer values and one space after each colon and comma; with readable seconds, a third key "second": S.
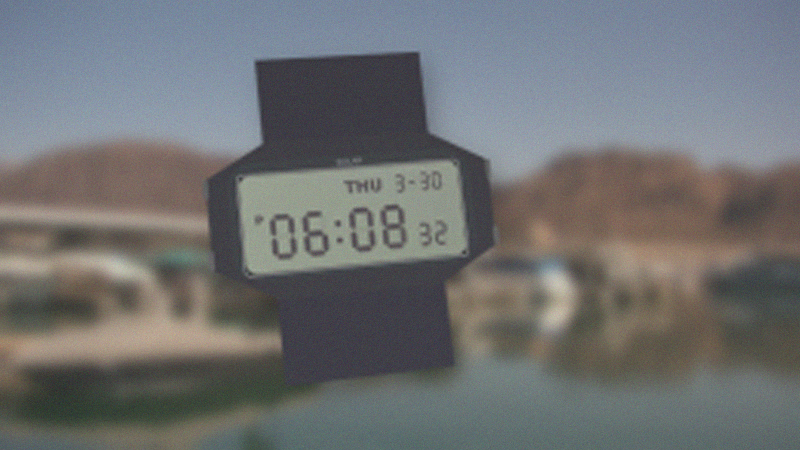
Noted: {"hour": 6, "minute": 8, "second": 32}
